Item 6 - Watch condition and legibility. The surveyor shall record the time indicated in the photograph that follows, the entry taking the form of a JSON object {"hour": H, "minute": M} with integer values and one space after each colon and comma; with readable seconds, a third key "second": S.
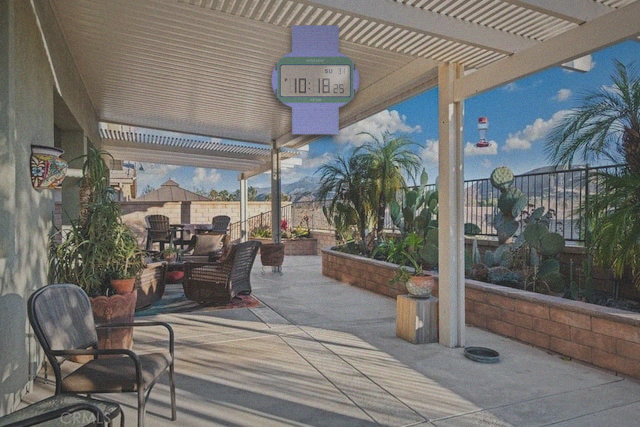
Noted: {"hour": 10, "minute": 18, "second": 25}
